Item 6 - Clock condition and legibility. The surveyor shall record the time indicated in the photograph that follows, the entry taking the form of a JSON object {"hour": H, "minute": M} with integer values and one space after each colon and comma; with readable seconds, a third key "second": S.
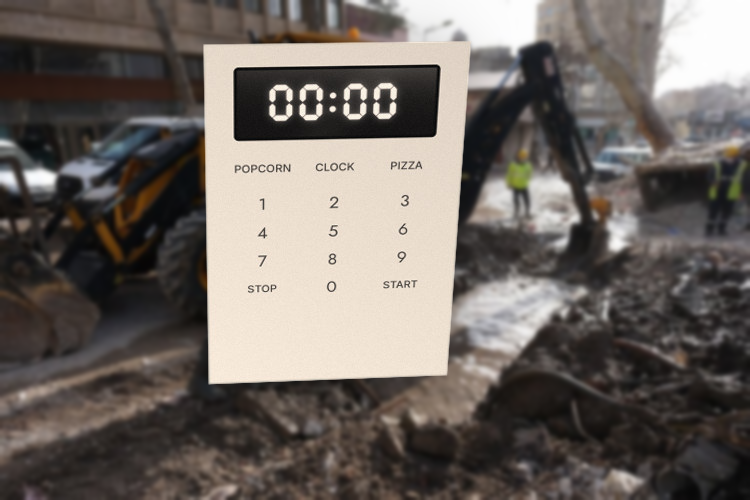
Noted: {"hour": 0, "minute": 0}
